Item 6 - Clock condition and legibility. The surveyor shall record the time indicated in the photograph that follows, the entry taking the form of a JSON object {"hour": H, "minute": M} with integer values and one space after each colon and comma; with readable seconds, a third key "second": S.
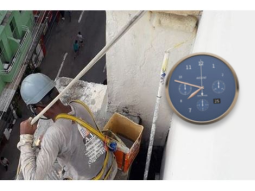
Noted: {"hour": 7, "minute": 48}
